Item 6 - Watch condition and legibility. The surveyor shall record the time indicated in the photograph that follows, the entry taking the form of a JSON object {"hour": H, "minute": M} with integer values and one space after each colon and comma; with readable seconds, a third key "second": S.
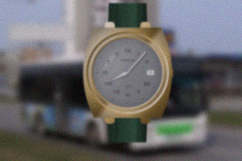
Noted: {"hour": 8, "minute": 7}
